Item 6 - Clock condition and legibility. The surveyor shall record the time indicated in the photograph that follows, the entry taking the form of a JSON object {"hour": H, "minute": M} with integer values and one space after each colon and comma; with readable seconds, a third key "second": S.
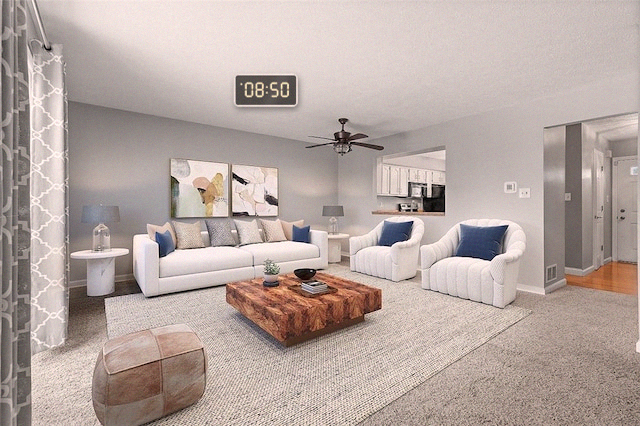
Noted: {"hour": 8, "minute": 50}
